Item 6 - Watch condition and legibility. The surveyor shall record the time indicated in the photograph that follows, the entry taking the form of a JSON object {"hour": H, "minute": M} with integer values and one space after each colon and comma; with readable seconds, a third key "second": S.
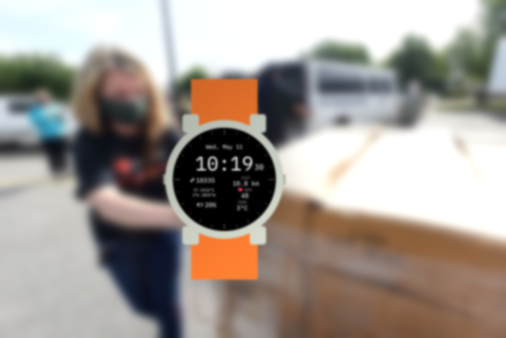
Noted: {"hour": 10, "minute": 19}
